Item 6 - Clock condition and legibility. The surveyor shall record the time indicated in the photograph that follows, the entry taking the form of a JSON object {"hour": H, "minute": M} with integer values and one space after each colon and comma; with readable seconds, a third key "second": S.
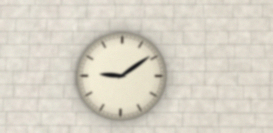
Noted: {"hour": 9, "minute": 9}
